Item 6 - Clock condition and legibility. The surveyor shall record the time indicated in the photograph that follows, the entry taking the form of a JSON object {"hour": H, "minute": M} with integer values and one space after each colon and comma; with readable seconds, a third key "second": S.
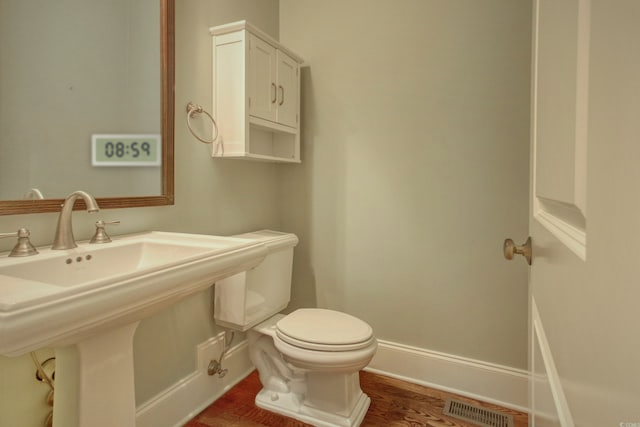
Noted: {"hour": 8, "minute": 59}
